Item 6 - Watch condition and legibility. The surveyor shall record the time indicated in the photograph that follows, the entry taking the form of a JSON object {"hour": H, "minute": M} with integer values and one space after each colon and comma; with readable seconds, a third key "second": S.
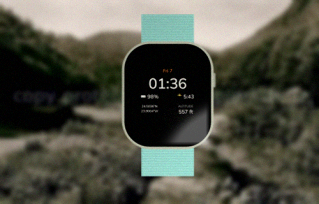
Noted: {"hour": 1, "minute": 36}
